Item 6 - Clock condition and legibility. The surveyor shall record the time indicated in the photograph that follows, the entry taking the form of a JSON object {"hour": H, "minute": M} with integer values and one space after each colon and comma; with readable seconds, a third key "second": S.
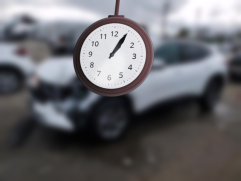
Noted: {"hour": 1, "minute": 5}
